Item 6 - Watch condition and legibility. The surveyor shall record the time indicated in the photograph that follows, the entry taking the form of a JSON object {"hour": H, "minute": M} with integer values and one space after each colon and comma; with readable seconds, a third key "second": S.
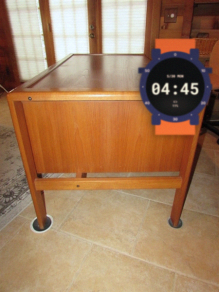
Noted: {"hour": 4, "minute": 45}
